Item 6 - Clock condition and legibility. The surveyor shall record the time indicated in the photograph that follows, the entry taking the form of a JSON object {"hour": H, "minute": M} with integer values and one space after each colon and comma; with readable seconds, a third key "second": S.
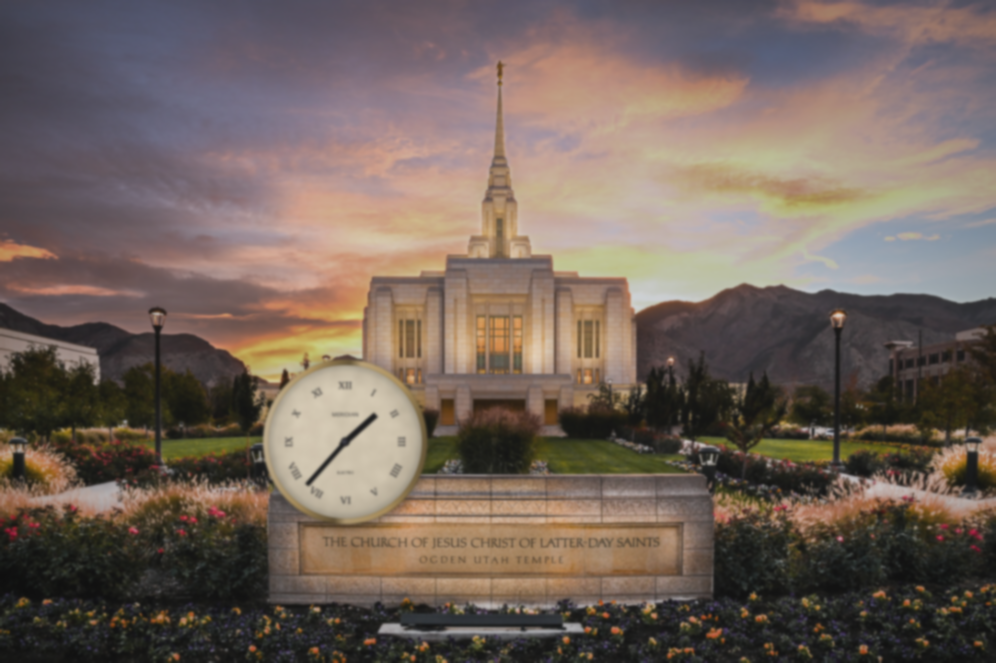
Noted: {"hour": 1, "minute": 37}
